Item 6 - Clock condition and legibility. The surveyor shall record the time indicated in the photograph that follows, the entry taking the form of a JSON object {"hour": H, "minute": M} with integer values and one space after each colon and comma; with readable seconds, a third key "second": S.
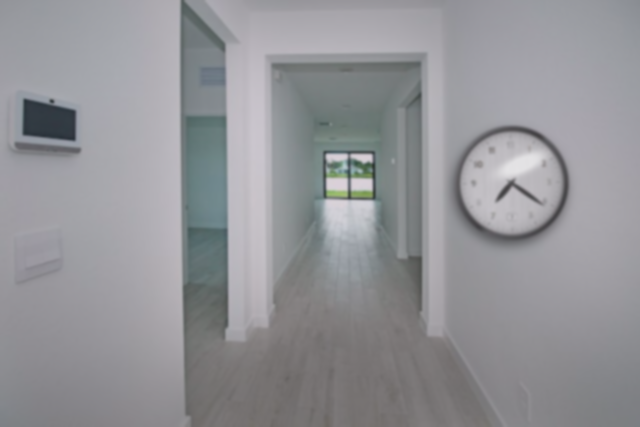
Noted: {"hour": 7, "minute": 21}
